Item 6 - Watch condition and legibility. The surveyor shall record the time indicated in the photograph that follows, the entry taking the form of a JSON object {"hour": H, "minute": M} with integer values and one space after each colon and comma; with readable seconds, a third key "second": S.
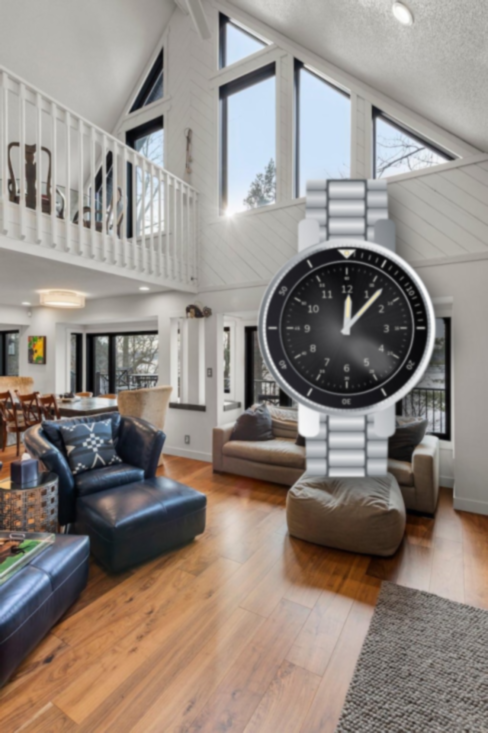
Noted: {"hour": 12, "minute": 7}
